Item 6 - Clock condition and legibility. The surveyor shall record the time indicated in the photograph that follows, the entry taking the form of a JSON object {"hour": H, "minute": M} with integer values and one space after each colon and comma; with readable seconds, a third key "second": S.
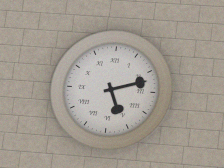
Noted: {"hour": 5, "minute": 12}
